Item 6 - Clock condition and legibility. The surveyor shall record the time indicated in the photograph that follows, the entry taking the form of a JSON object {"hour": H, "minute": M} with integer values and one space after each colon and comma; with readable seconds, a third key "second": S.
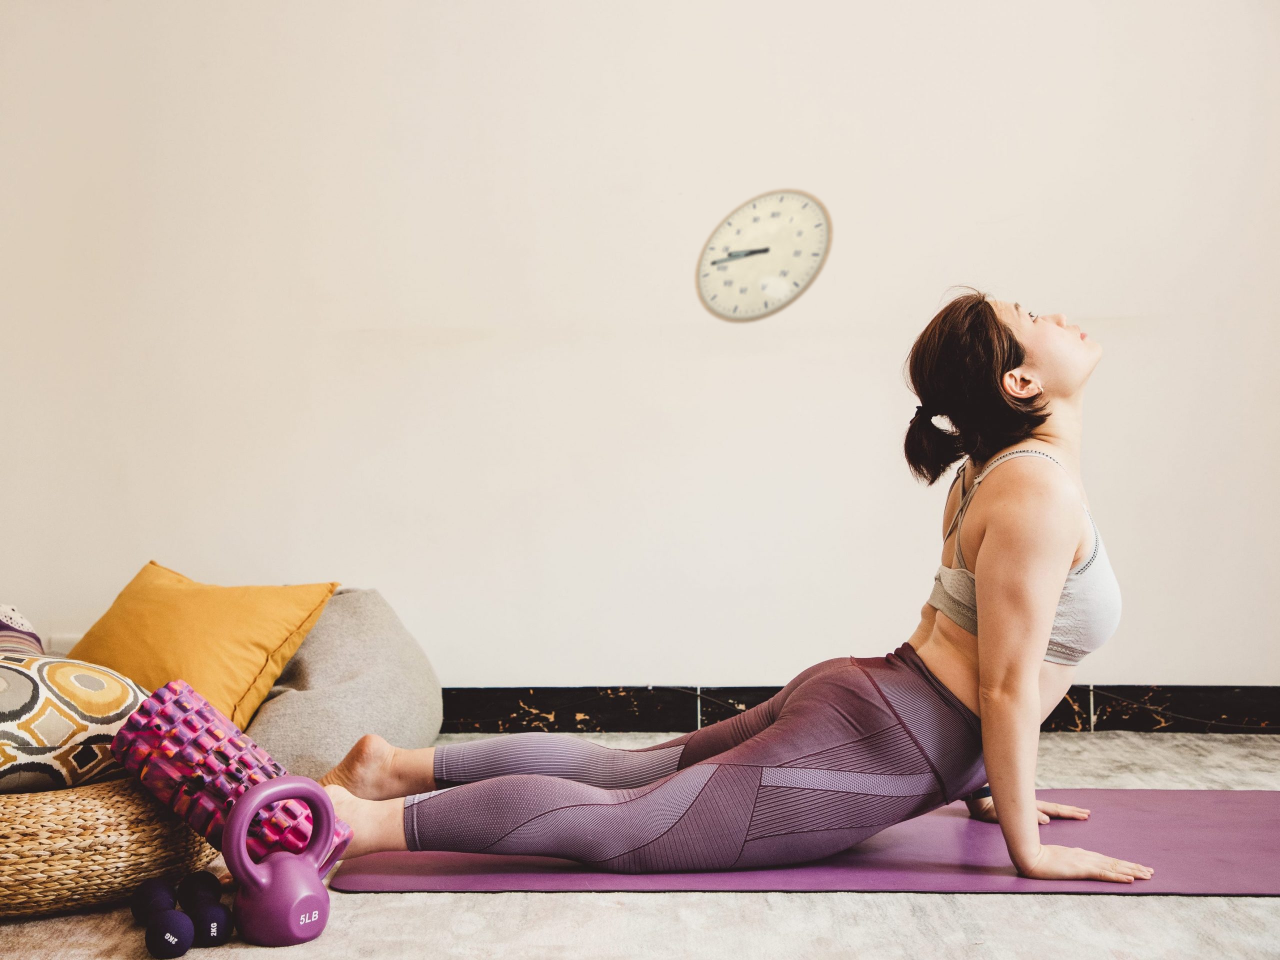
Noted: {"hour": 8, "minute": 42}
